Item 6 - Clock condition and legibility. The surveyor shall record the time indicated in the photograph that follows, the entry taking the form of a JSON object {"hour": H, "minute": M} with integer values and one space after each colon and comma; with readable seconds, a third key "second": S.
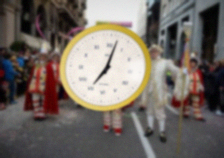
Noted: {"hour": 7, "minute": 2}
